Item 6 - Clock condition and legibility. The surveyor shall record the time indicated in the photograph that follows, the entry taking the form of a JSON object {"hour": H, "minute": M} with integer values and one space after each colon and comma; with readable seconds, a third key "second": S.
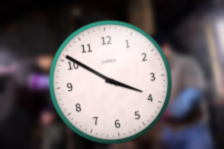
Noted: {"hour": 3, "minute": 51}
